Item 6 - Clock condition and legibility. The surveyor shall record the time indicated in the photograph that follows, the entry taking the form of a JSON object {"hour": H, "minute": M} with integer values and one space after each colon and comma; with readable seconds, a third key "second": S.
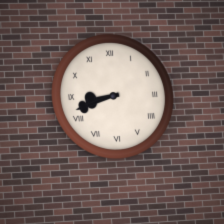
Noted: {"hour": 8, "minute": 42}
